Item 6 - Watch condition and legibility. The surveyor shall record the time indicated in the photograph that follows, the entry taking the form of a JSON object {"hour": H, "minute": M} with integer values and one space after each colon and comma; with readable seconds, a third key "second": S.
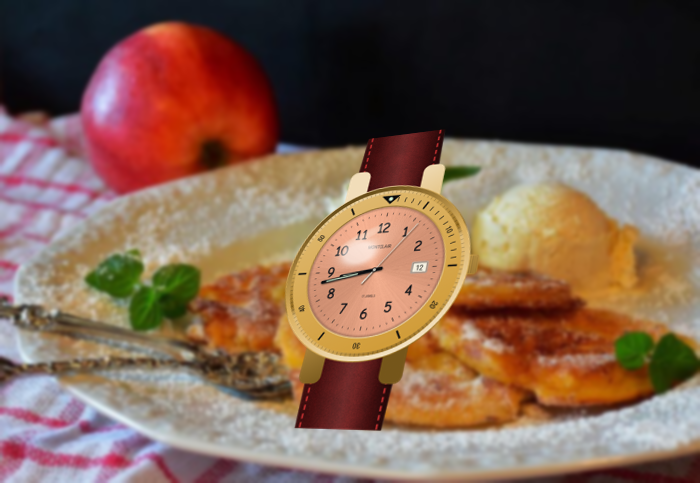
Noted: {"hour": 8, "minute": 43, "second": 6}
